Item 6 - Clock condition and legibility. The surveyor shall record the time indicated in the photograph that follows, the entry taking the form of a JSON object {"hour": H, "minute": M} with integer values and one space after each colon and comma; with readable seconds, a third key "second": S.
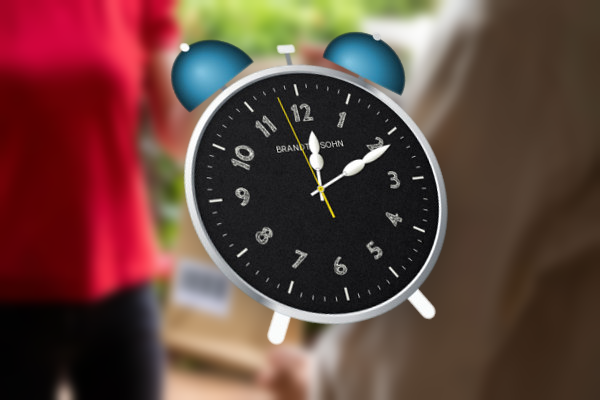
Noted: {"hour": 12, "minute": 10, "second": 58}
